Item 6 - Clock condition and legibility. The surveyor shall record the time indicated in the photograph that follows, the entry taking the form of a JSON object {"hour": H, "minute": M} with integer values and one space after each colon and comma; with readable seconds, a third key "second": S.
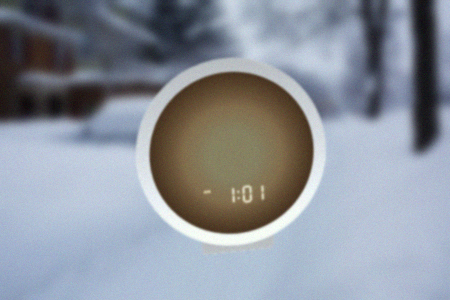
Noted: {"hour": 1, "minute": 1}
